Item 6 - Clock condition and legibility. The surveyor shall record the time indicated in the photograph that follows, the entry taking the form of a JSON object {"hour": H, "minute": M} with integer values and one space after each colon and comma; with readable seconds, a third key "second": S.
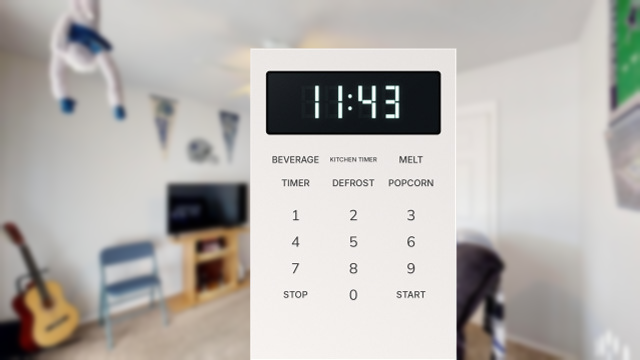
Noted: {"hour": 11, "minute": 43}
